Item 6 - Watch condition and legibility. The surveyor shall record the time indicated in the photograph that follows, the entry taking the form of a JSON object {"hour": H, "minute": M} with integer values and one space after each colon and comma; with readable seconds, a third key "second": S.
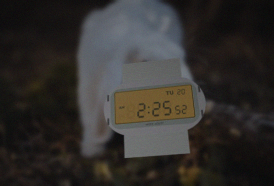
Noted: {"hour": 2, "minute": 25, "second": 52}
